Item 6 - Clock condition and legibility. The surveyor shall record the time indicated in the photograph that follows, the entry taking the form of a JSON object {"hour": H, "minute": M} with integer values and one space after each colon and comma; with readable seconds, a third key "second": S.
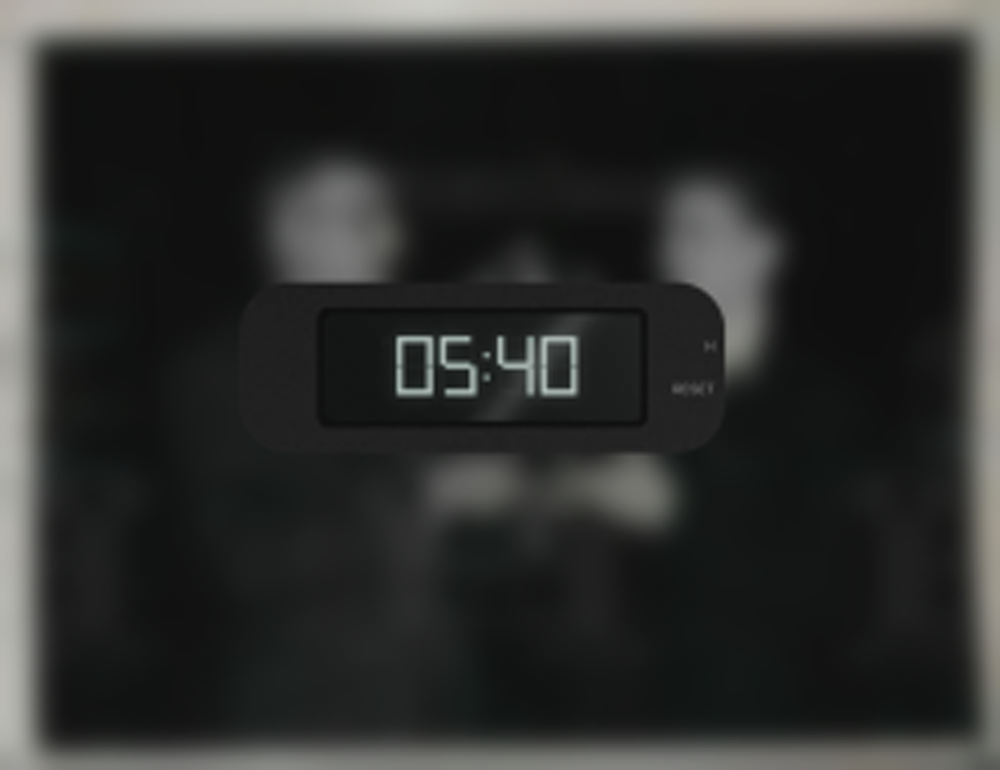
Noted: {"hour": 5, "minute": 40}
